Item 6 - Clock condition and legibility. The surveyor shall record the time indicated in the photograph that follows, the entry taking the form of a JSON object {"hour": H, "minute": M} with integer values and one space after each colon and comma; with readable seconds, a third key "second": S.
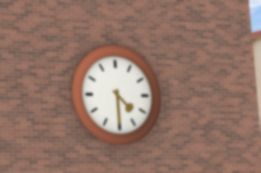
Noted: {"hour": 4, "minute": 30}
